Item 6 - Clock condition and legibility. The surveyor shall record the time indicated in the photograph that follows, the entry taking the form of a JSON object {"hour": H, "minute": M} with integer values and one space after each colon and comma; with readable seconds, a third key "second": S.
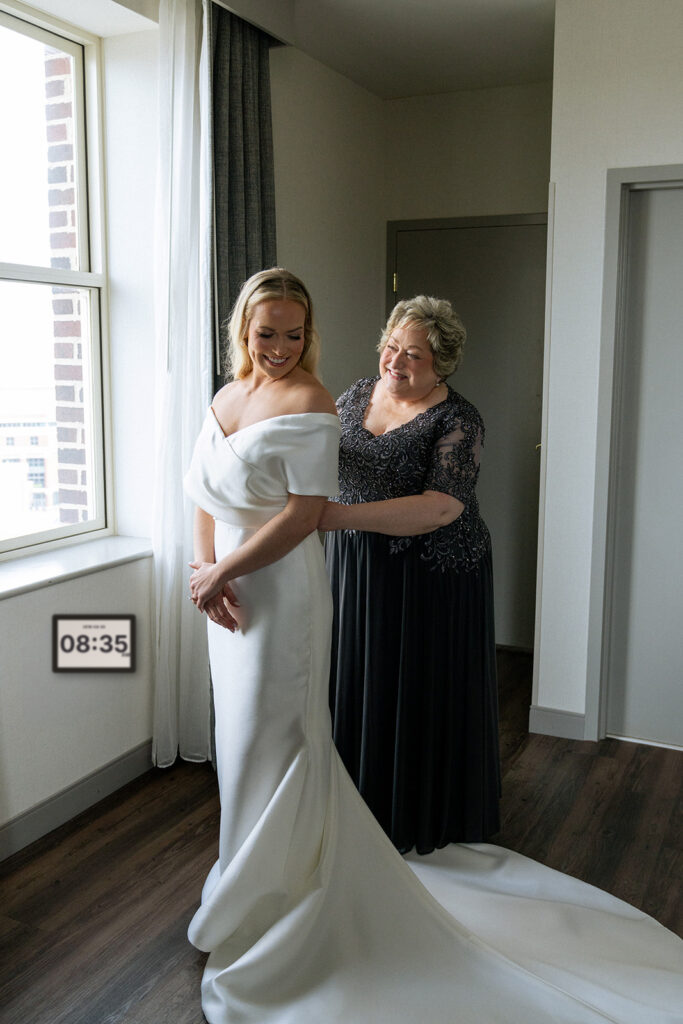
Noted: {"hour": 8, "minute": 35}
